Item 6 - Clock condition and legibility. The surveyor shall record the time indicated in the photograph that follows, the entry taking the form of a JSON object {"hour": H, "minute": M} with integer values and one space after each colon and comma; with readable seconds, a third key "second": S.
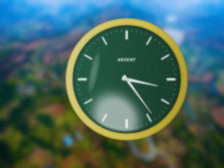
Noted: {"hour": 3, "minute": 24}
